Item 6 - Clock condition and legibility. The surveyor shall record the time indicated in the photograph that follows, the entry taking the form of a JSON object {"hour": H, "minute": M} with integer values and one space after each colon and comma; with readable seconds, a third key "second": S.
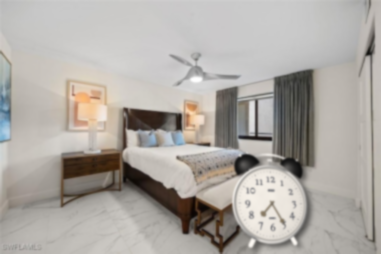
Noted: {"hour": 7, "minute": 25}
